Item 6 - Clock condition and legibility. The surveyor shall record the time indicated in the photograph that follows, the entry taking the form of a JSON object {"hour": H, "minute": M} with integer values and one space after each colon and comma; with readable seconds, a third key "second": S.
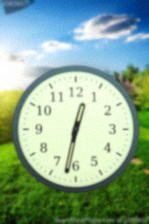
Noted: {"hour": 12, "minute": 32}
